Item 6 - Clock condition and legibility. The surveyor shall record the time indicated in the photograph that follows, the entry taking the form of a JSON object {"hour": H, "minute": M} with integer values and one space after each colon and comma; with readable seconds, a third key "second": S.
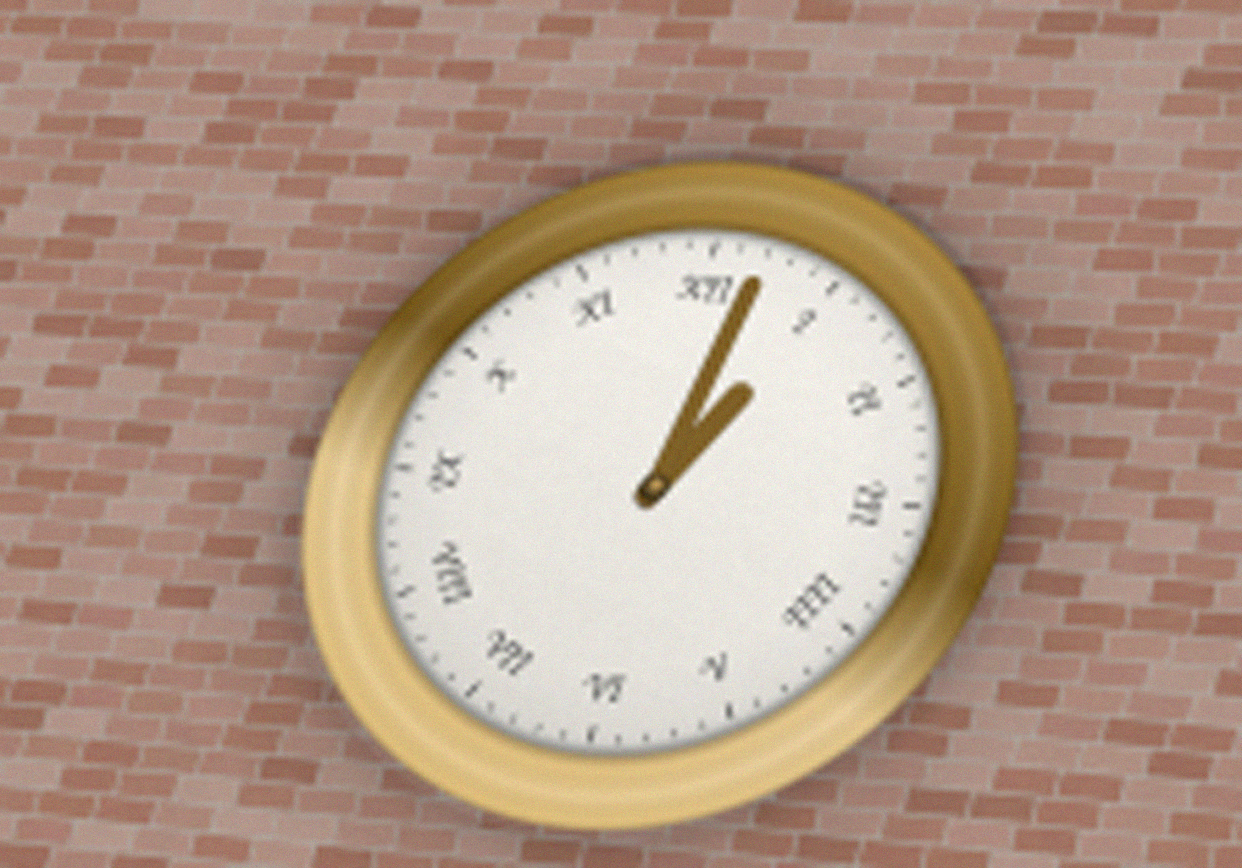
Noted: {"hour": 1, "minute": 2}
